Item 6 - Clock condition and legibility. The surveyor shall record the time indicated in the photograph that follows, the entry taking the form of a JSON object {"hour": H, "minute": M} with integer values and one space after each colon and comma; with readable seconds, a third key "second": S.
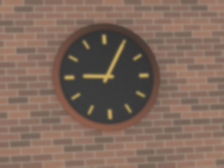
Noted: {"hour": 9, "minute": 5}
